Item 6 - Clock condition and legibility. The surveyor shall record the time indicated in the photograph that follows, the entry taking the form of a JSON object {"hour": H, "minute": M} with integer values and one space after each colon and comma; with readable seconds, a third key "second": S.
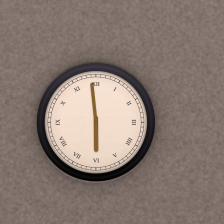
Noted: {"hour": 5, "minute": 59}
